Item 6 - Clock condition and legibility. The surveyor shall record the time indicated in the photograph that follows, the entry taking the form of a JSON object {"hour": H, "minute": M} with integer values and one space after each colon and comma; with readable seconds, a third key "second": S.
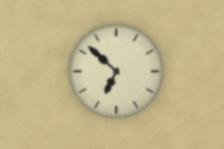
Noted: {"hour": 6, "minute": 52}
